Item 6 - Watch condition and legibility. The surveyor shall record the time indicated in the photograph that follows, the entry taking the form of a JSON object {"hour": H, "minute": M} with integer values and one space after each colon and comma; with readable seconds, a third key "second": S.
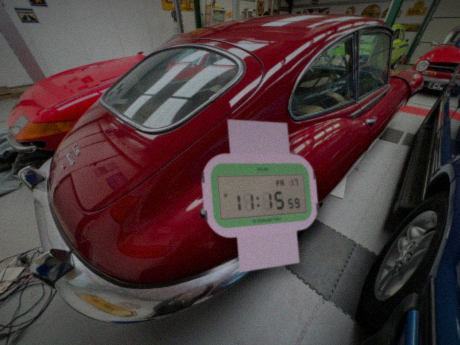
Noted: {"hour": 11, "minute": 15, "second": 59}
